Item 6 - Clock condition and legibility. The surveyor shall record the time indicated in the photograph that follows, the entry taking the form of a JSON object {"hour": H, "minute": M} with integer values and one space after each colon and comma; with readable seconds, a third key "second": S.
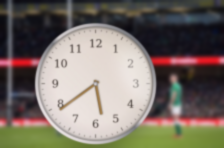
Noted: {"hour": 5, "minute": 39}
